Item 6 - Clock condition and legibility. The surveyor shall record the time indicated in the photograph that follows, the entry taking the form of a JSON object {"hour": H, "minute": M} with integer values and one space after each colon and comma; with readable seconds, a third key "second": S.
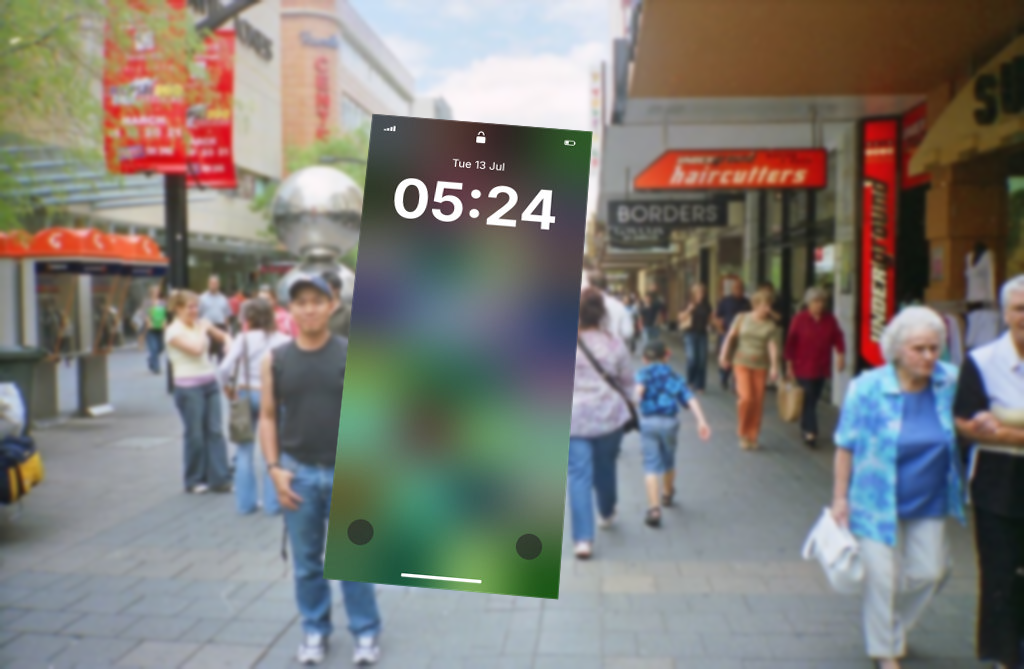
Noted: {"hour": 5, "minute": 24}
